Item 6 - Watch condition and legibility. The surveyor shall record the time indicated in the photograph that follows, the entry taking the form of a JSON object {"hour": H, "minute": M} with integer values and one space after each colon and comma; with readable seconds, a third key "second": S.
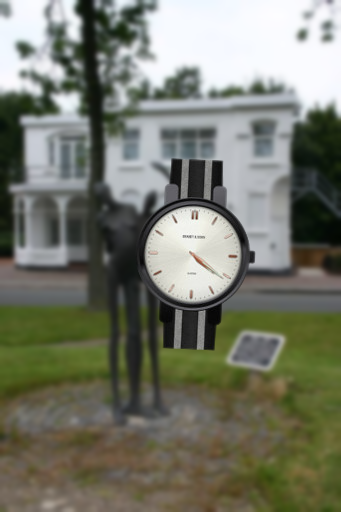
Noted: {"hour": 4, "minute": 21}
